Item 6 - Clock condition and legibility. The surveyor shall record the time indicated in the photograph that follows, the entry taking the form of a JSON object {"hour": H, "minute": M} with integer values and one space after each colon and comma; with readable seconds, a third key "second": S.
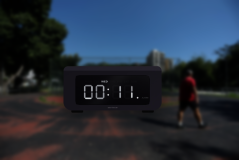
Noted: {"hour": 0, "minute": 11}
